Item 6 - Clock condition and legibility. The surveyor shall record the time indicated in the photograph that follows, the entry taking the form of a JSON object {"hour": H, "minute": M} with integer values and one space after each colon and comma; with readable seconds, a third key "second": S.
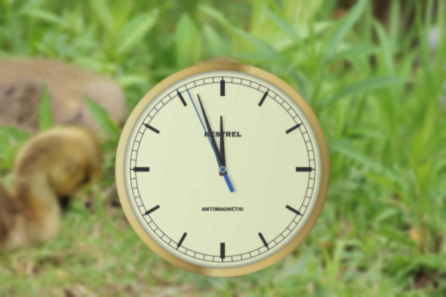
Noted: {"hour": 11, "minute": 56, "second": 56}
